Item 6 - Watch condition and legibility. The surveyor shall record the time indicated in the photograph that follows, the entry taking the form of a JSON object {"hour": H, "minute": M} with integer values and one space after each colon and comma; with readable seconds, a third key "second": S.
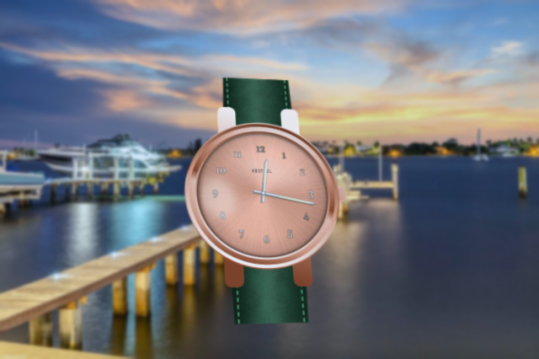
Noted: {"hour": 12, "minute": 17}
